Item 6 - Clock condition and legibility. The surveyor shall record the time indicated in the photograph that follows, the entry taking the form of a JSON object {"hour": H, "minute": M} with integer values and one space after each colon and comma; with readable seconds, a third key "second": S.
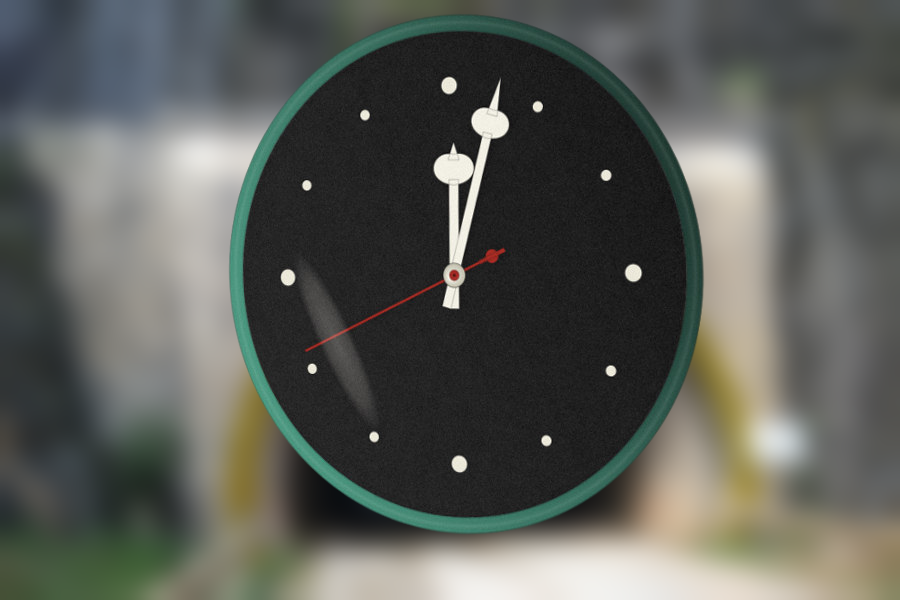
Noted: {"hour": 12, "minute": 2, "second": 41}
